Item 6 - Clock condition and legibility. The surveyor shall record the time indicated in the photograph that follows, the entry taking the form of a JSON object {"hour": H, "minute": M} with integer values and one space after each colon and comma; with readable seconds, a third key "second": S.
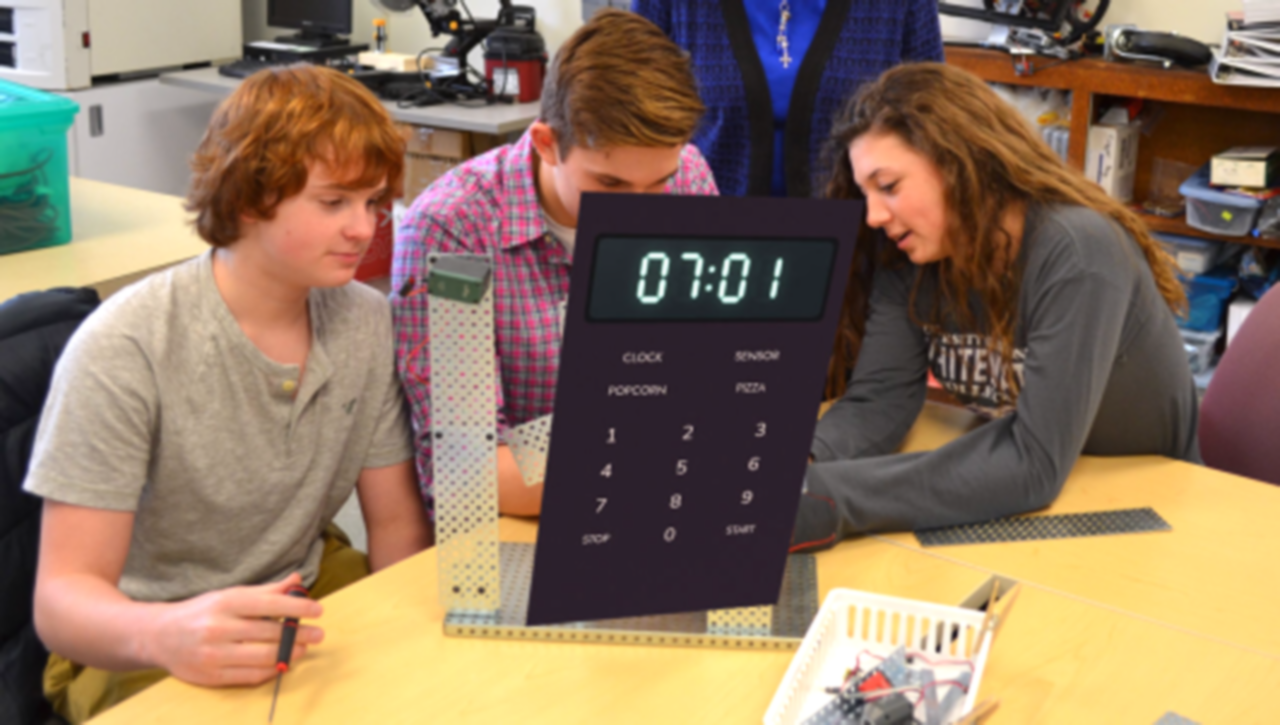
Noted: {"hour": 7, "minute": 1}
